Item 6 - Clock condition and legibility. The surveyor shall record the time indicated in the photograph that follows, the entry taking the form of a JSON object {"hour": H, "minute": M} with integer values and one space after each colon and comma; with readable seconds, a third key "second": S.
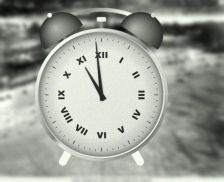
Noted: {"hour": 10, "minute": 59}
